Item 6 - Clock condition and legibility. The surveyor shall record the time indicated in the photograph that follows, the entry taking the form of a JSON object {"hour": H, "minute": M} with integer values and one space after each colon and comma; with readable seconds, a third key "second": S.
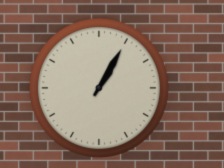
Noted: {"hour": 1, "minute": 5}
